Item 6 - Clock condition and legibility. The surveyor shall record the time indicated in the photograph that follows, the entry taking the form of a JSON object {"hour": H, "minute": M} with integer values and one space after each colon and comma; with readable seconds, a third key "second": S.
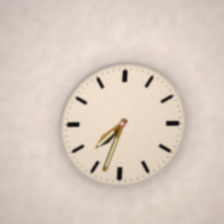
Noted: {"hour": 7, "minute": 33}
